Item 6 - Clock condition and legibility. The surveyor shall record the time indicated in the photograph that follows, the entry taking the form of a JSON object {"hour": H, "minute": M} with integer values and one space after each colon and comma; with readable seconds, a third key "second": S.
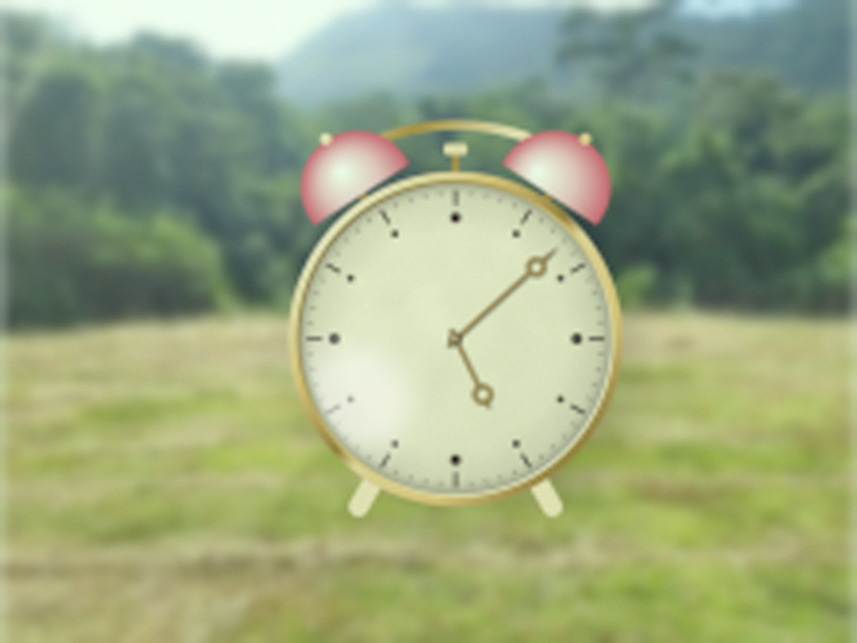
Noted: {"hour": 5, "minute": 8}
